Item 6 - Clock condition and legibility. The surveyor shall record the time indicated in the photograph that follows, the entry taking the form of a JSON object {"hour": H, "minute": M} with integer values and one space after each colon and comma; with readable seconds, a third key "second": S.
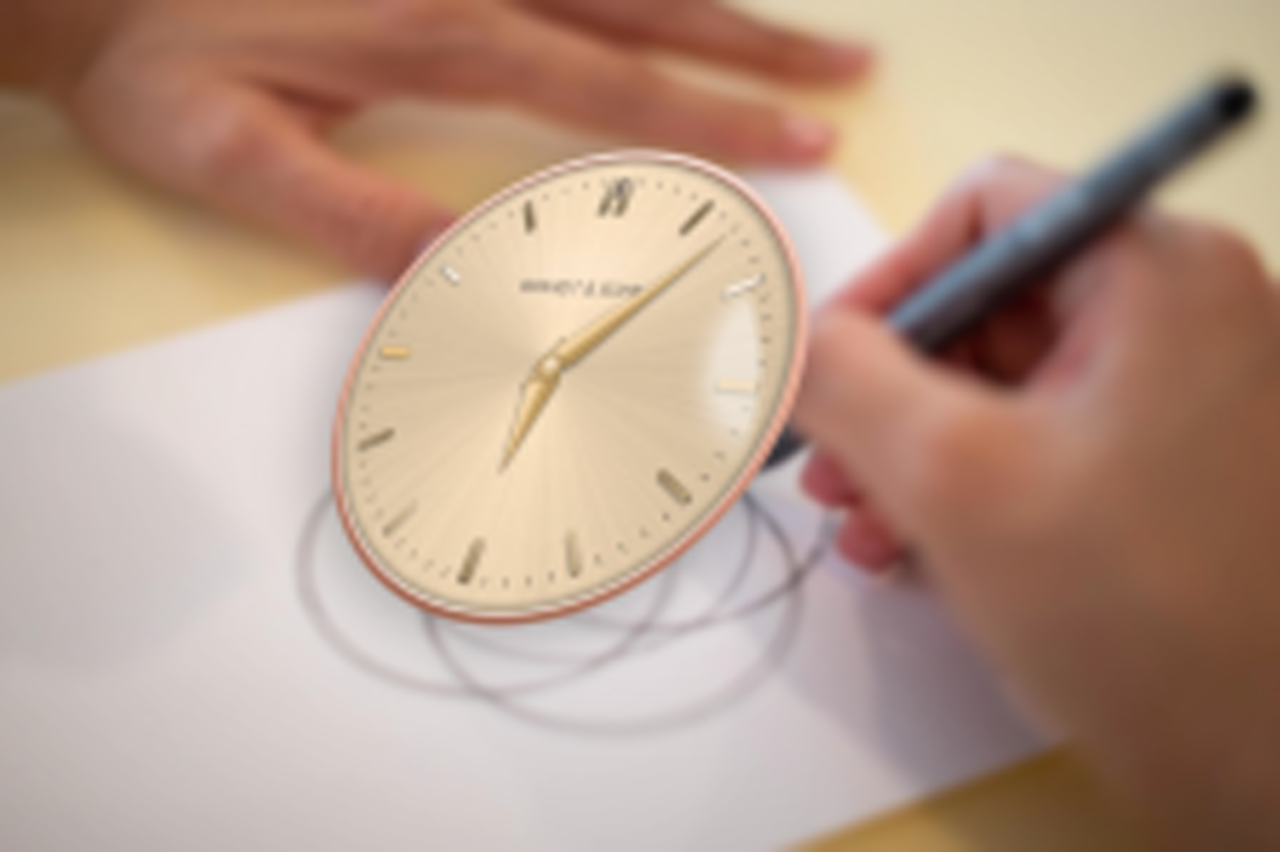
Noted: {"hour": 6, "minute": 7}
